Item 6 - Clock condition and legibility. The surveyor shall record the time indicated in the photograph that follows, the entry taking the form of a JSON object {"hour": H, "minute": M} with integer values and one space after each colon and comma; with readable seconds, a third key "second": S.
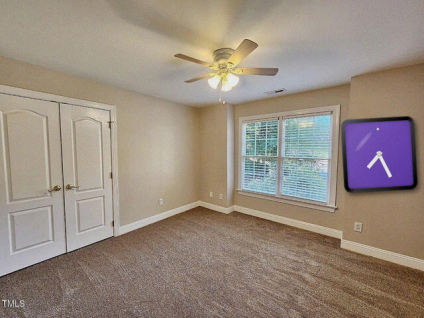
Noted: {"hour": 7, "minute": 26}
